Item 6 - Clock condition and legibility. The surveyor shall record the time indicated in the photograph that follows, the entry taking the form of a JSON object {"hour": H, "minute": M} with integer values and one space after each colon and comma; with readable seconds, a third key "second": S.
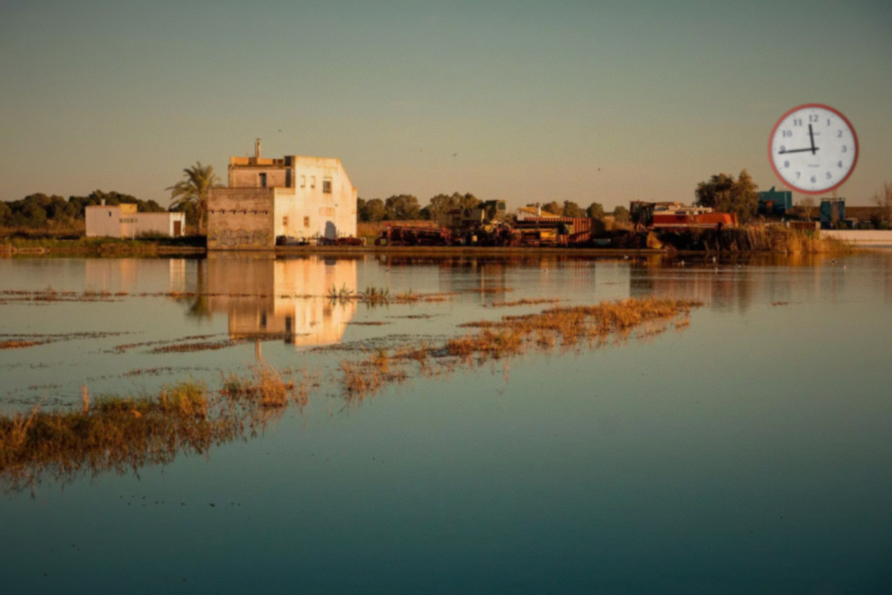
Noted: {"hour": 11, "minute": 44}
